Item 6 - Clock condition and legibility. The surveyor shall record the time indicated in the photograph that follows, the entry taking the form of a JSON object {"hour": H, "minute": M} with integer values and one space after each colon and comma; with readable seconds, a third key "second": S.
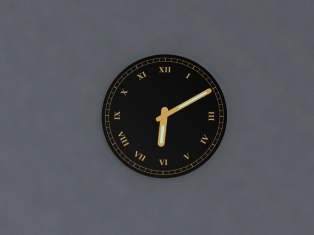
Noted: {"hour": 6, "minute": 10}
